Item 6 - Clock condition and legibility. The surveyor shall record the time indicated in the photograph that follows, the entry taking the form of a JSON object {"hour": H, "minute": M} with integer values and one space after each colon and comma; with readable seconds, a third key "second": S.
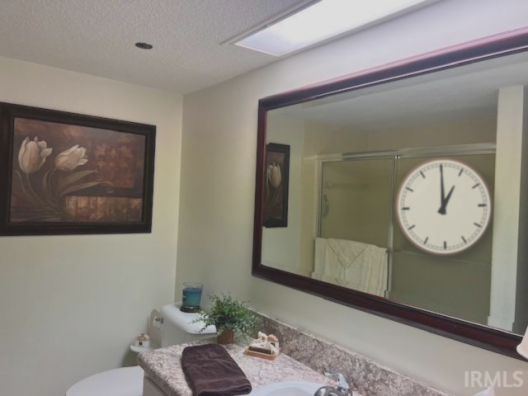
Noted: {"hour": 1, "minute": 0}
